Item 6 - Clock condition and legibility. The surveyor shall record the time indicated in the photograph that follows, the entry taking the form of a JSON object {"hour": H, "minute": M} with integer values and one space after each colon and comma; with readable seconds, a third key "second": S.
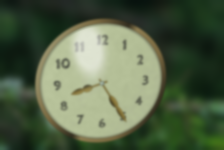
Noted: {"hour": 8, "minute": 25}
